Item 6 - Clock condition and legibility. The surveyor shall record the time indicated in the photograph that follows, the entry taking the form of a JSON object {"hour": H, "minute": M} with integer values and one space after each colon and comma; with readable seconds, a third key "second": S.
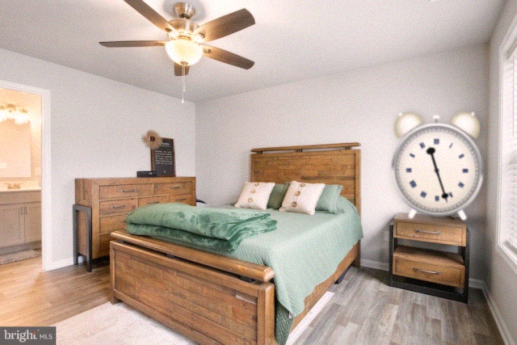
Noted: {"hour": 11, "minute": 27}
